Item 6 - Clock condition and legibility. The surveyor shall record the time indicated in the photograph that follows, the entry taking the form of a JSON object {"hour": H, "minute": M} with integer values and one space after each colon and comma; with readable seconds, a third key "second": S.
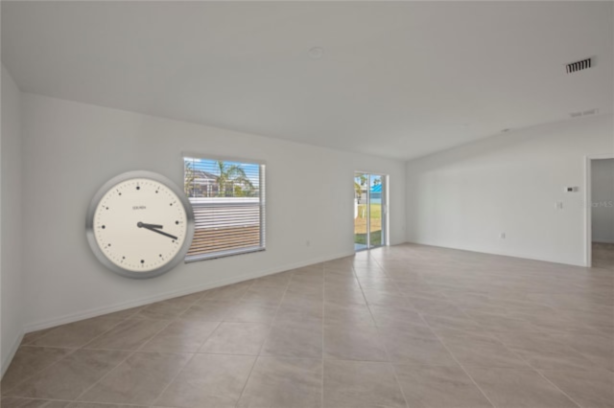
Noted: {"hour": 3, "minute": 19}
